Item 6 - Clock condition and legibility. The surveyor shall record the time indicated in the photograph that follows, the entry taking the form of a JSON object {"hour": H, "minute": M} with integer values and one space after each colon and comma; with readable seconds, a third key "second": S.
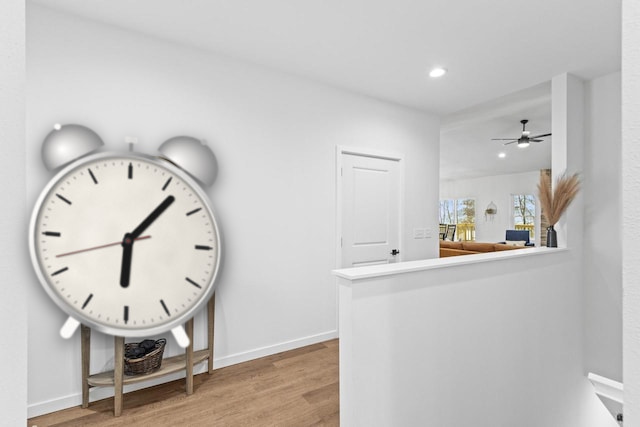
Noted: {"hour": 6, "minute": 6, "second": 42}
